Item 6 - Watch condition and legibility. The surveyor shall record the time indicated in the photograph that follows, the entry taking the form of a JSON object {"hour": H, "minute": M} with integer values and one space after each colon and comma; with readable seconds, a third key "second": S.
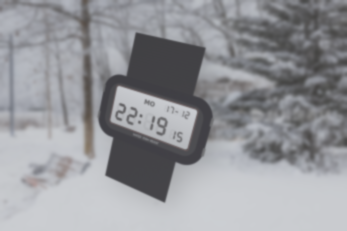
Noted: {"hour": 22, "minute": 19}
